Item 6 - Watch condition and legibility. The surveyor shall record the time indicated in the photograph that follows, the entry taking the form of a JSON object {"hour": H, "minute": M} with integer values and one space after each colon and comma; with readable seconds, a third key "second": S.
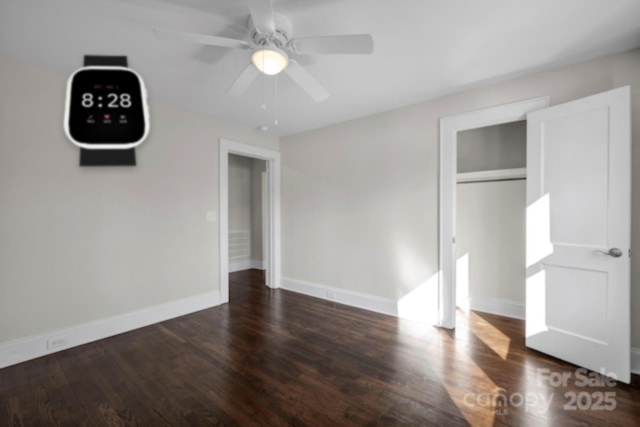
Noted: {"hour": 8, "minute": 28}
